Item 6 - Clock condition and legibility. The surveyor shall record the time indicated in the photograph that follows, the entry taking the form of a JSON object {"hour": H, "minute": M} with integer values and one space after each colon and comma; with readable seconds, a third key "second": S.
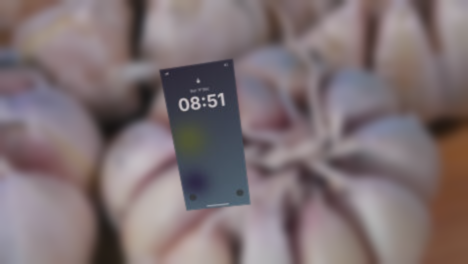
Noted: {"hour": 8, "minute": 51}
